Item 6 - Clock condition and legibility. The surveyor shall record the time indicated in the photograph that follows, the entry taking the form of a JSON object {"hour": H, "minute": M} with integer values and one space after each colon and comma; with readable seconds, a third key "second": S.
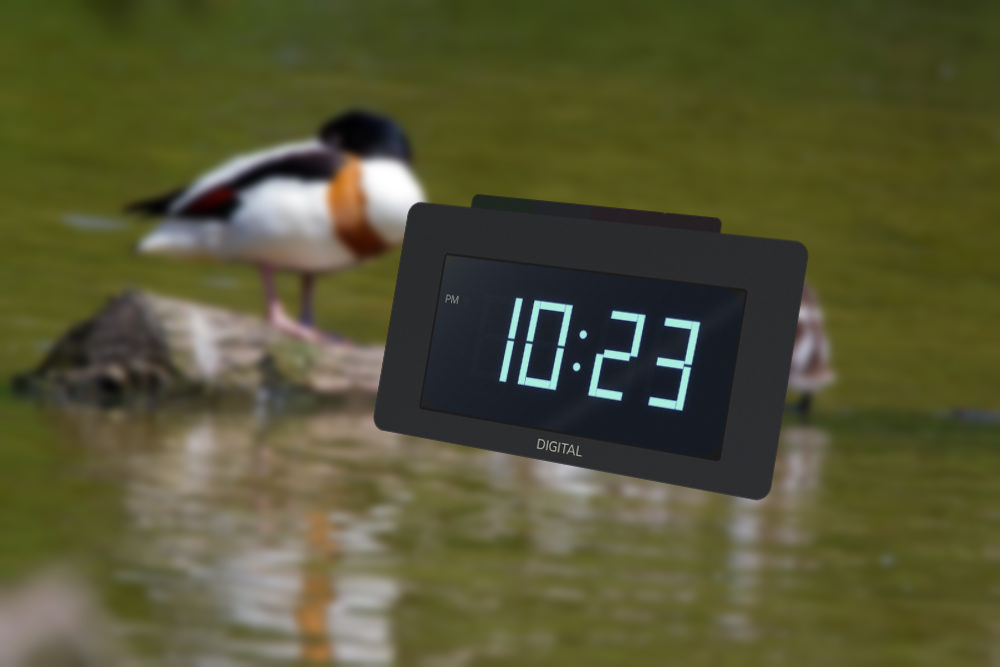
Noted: {"hour": 10, "minute": 23}
